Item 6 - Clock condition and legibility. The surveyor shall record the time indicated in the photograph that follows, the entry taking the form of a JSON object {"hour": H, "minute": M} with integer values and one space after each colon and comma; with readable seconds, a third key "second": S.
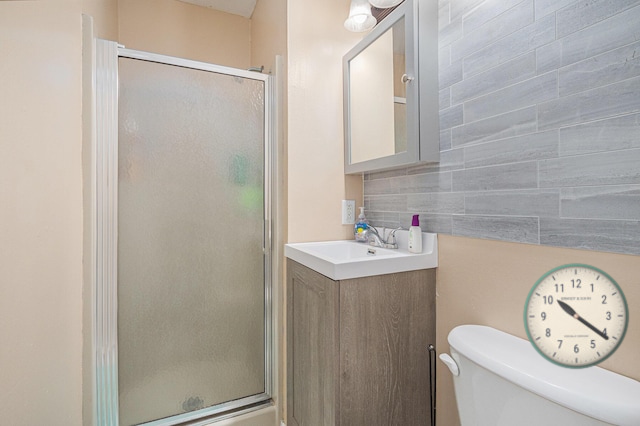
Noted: {"hour": 10, "minute": 21}
